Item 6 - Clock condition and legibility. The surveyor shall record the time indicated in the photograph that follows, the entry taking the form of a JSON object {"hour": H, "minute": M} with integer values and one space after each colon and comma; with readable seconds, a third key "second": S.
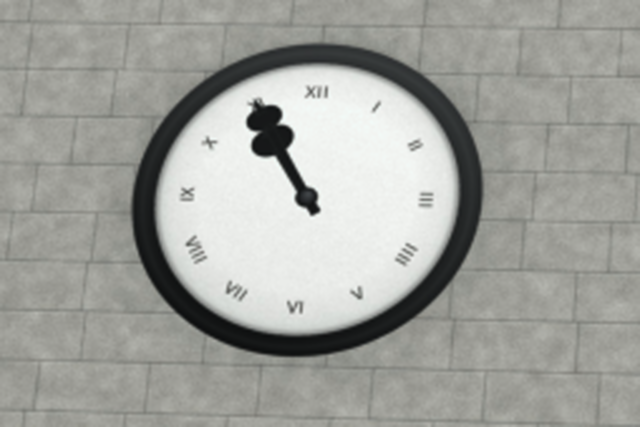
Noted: {"hour": 10, "minute": 55}
